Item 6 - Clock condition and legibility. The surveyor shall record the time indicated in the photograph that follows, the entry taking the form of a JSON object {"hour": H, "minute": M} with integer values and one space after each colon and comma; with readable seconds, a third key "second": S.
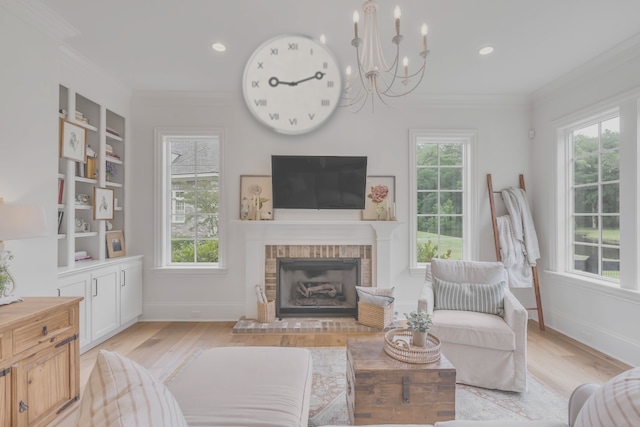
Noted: {"hour": 9, "minute": 12}
